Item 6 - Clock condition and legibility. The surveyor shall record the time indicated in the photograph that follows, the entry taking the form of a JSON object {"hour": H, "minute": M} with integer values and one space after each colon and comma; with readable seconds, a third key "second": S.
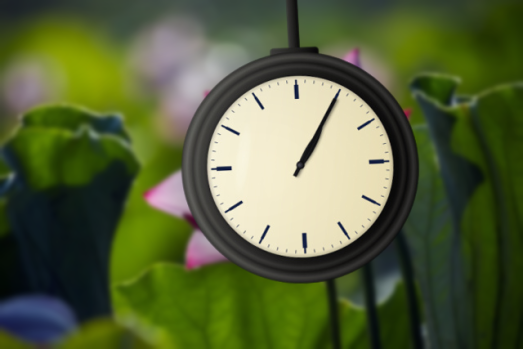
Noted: {"hour": 1, "minute": 5}
